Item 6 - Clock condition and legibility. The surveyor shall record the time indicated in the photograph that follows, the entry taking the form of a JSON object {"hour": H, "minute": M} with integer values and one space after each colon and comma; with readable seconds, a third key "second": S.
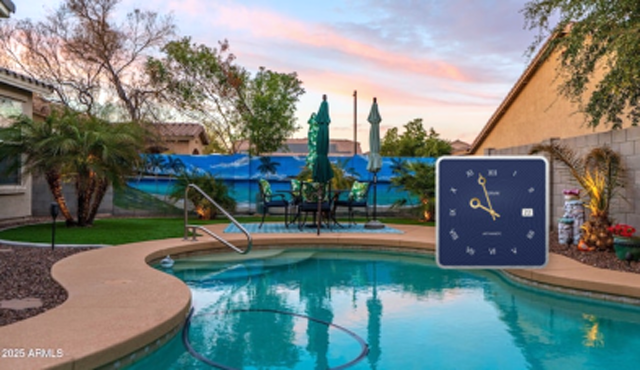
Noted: {"hour": 9, "minute": 57}
